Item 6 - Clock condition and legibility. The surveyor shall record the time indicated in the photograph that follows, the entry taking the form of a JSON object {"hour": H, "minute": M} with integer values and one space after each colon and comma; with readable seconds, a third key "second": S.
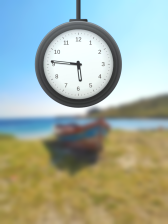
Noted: {"hour": 5, "minute": 46}
